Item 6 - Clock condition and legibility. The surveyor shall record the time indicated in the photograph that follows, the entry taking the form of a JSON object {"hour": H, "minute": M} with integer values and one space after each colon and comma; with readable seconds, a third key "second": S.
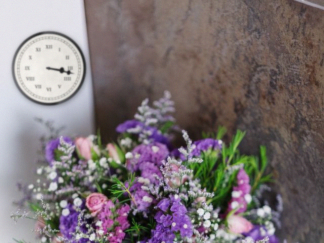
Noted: {"hour": 3, "minute": 17}
